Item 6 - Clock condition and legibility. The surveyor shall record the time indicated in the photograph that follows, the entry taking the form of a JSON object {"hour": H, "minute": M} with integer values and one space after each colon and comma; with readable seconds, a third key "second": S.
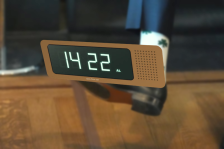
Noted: {"hour": 14, "minute": 22}
